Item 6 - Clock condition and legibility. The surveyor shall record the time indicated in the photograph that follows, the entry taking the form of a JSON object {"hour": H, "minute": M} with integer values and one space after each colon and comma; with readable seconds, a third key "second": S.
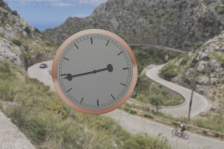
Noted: {"hour": 2, "minute": 44}
